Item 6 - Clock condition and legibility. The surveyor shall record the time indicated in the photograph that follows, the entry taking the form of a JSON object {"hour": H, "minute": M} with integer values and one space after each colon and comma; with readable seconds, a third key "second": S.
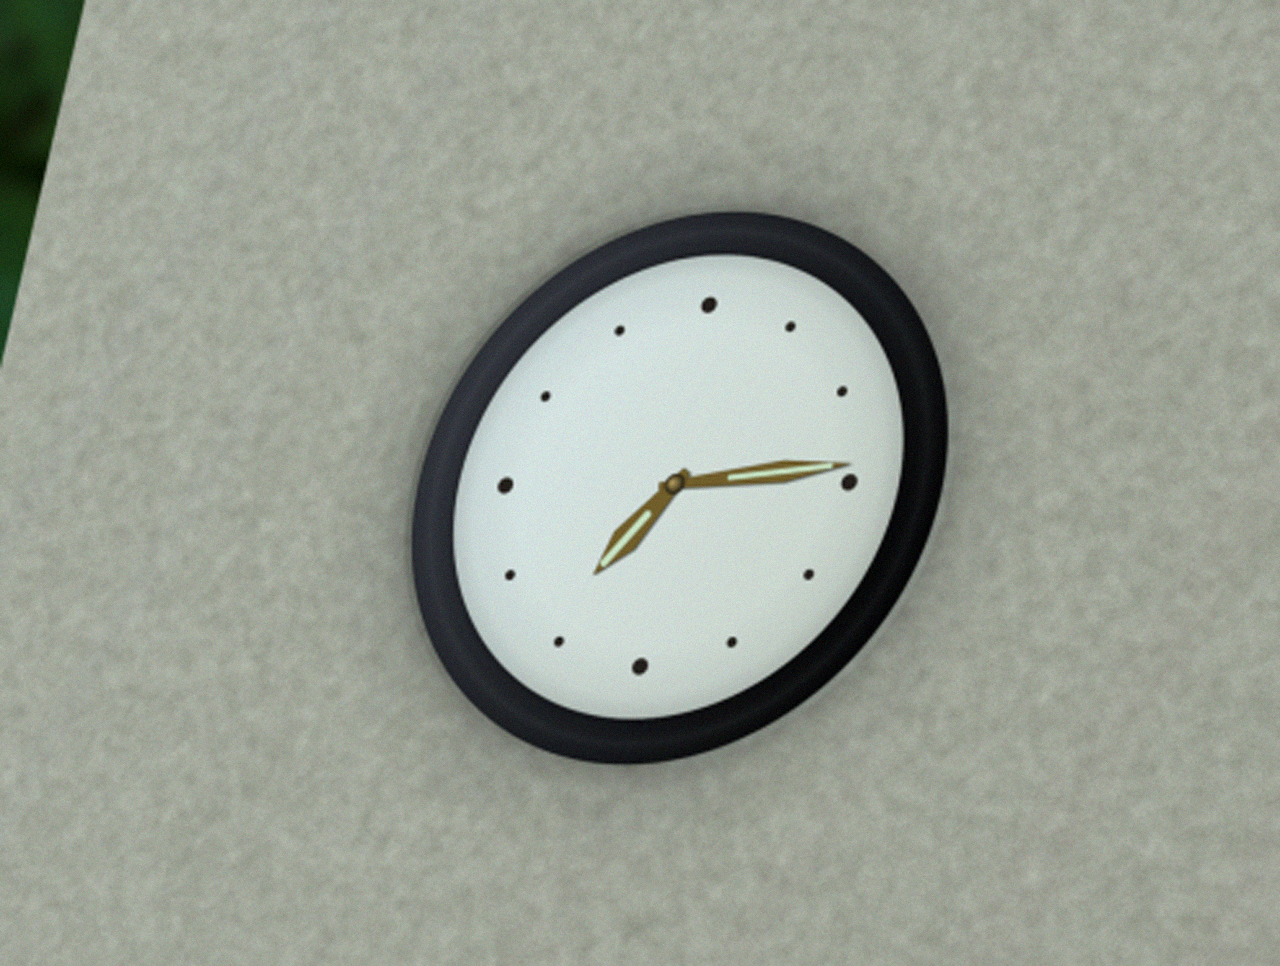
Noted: {"hour": 7, "minute": 14}
